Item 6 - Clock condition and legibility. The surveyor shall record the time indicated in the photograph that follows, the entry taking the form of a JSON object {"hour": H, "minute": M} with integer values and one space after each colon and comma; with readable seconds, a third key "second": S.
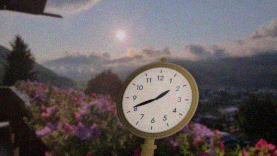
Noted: {"hour": 1, "minute": 41}
